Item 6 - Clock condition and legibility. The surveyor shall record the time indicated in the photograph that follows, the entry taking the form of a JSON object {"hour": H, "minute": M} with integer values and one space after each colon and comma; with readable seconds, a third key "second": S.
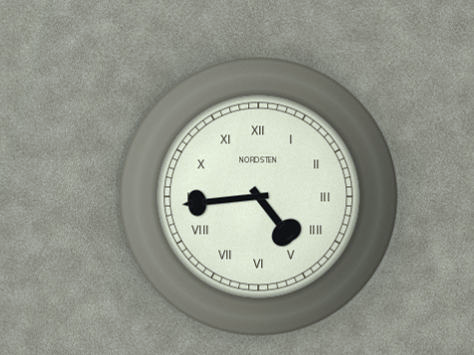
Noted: {"hour": 4, "minute": 44}
